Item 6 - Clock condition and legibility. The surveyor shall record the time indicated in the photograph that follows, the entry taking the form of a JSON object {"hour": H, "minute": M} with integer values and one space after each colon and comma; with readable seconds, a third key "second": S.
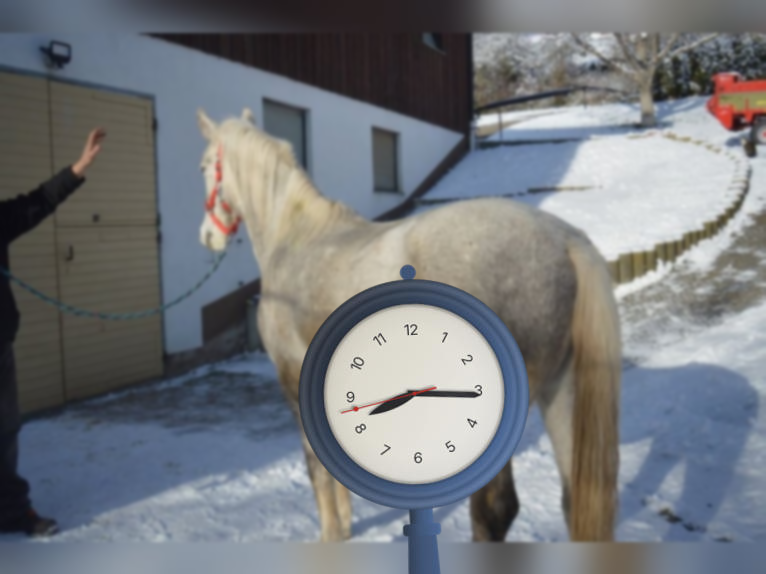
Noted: {"hour": 8, "minute": 15, "second": 43}
